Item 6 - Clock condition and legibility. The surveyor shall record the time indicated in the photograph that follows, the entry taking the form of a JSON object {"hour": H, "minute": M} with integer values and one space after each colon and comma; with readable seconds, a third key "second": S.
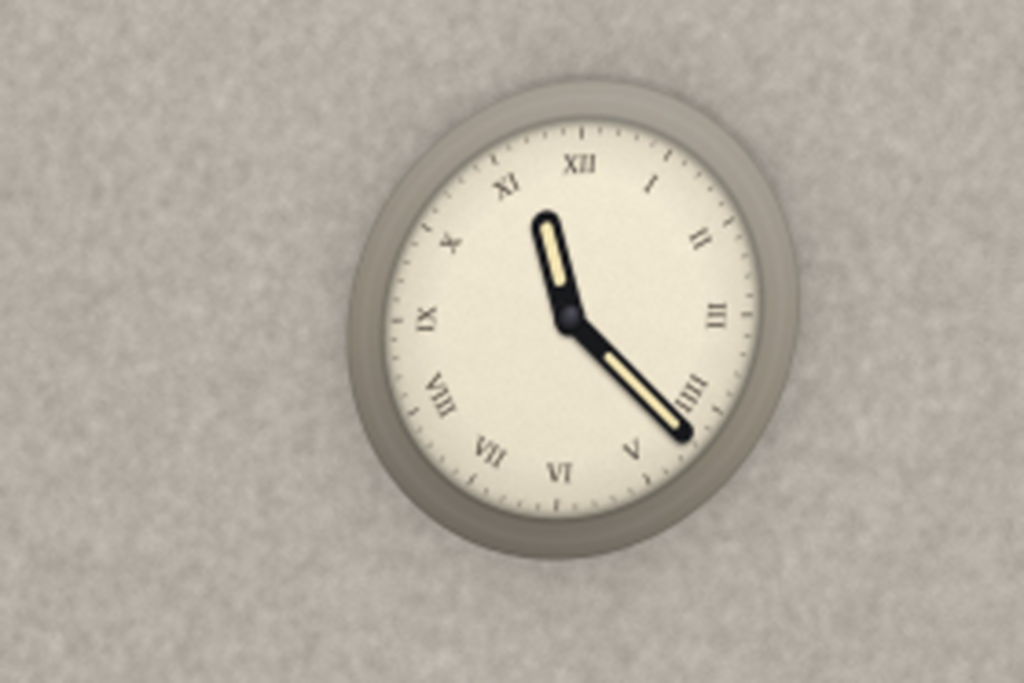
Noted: {"hour": 11, "minute": 22}
